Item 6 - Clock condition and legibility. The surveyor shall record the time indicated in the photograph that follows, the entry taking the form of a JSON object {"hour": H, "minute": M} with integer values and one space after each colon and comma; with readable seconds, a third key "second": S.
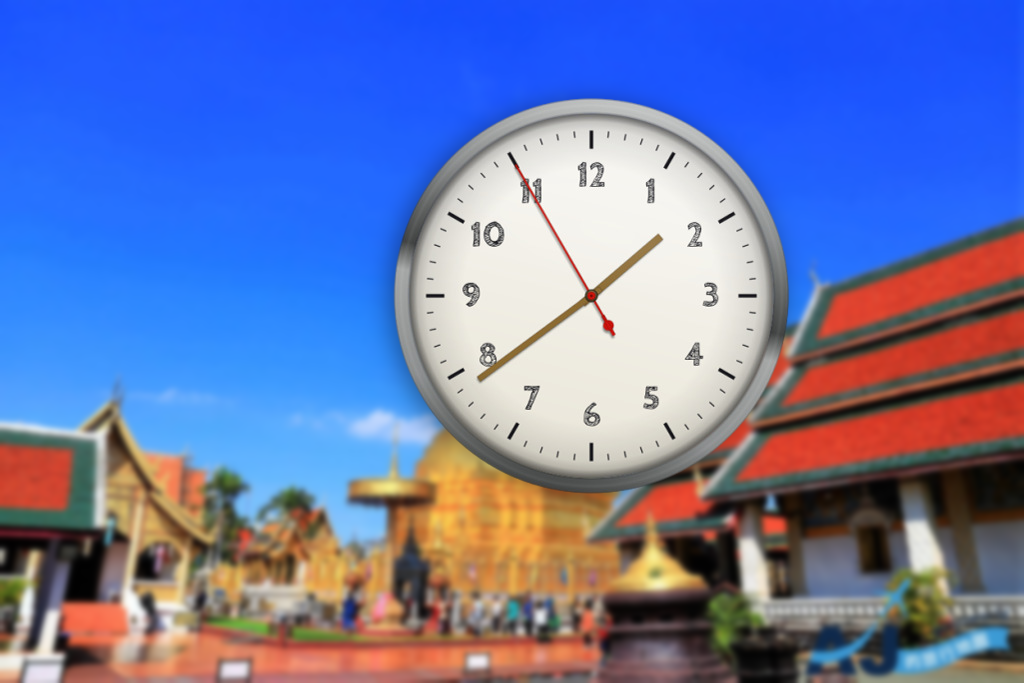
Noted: {"hour": 1, "minute": 38, "second": 55}
